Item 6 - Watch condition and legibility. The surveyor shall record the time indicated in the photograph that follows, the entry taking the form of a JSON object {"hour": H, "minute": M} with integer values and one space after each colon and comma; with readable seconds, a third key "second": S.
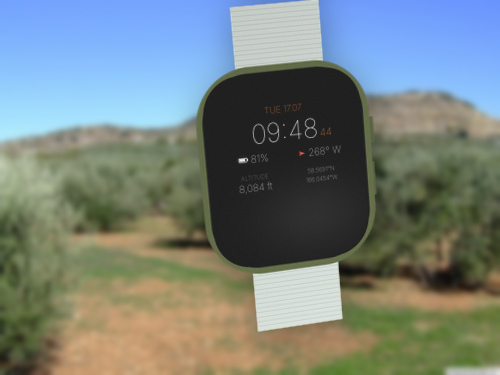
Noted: {"hour": 9, "minute": 48, "second": 44}
